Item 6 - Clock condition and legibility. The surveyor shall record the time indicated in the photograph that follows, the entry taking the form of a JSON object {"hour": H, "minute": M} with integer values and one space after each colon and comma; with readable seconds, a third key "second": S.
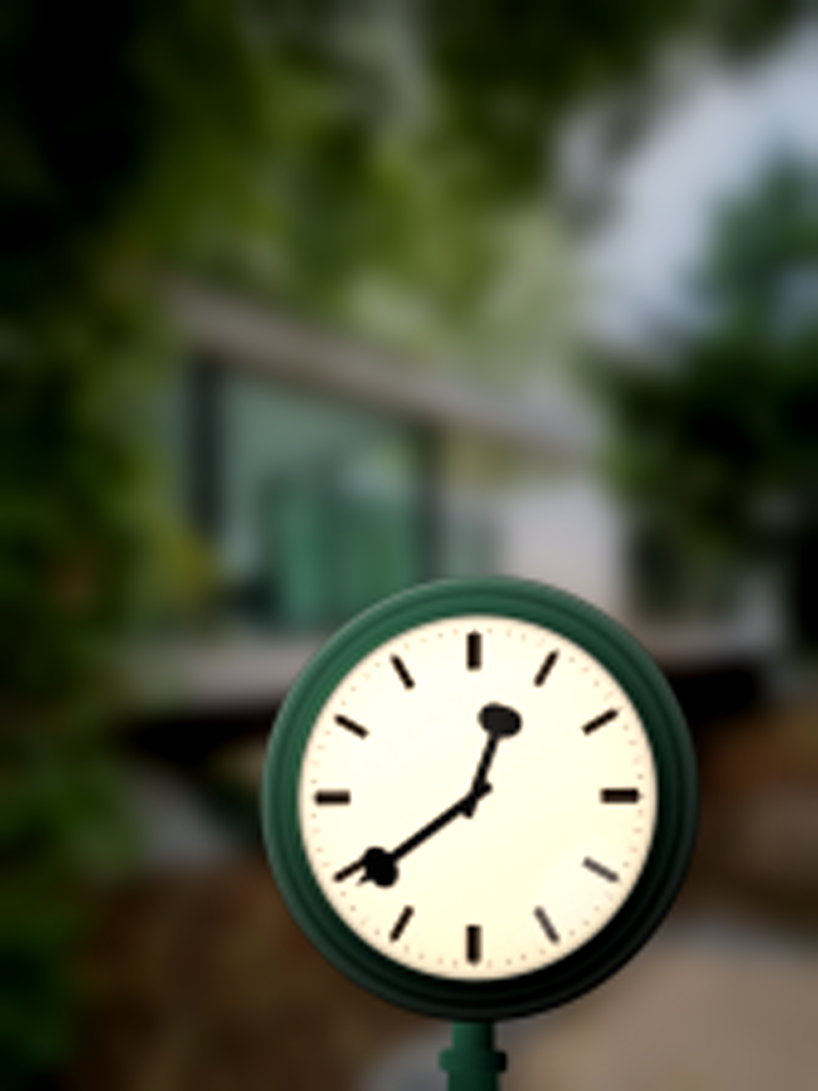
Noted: {"hour": 12, "minute": 39}
